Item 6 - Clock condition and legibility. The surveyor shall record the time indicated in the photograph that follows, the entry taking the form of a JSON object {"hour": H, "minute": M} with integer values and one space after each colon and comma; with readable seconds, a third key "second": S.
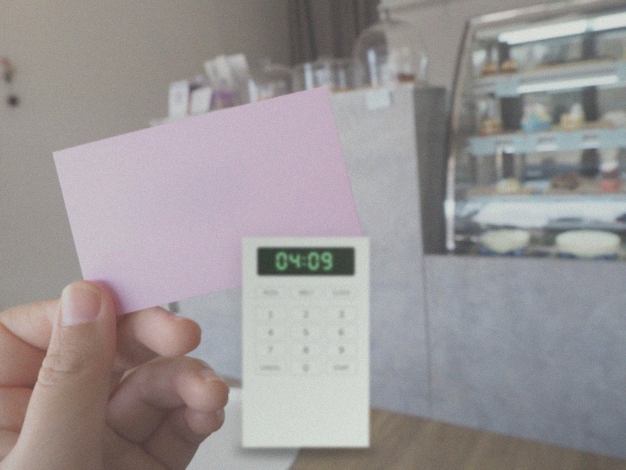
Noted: {"hour": 4, "minute": 9}
